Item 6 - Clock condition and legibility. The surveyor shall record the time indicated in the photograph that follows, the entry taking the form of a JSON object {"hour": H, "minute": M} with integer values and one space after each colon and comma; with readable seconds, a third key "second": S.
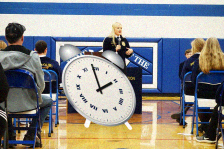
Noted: {"hour": 1, "minute": 59}
